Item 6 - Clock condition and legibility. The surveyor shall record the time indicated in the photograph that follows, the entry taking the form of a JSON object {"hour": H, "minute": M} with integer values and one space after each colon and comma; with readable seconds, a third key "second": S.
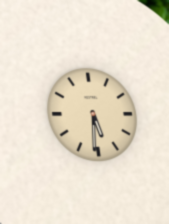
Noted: {"hour": 5, "minute": 31}
